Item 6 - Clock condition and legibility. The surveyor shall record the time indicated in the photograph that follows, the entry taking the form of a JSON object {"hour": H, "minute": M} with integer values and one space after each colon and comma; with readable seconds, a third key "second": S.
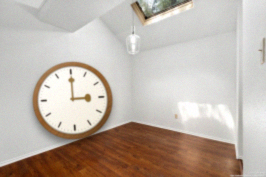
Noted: {"hour": 3, "minute": 0}
